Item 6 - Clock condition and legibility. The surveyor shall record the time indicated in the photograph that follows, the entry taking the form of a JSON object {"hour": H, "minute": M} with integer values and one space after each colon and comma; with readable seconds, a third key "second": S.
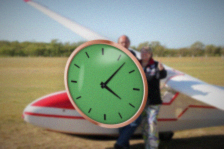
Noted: {"hour": 4, "minute": 7}
